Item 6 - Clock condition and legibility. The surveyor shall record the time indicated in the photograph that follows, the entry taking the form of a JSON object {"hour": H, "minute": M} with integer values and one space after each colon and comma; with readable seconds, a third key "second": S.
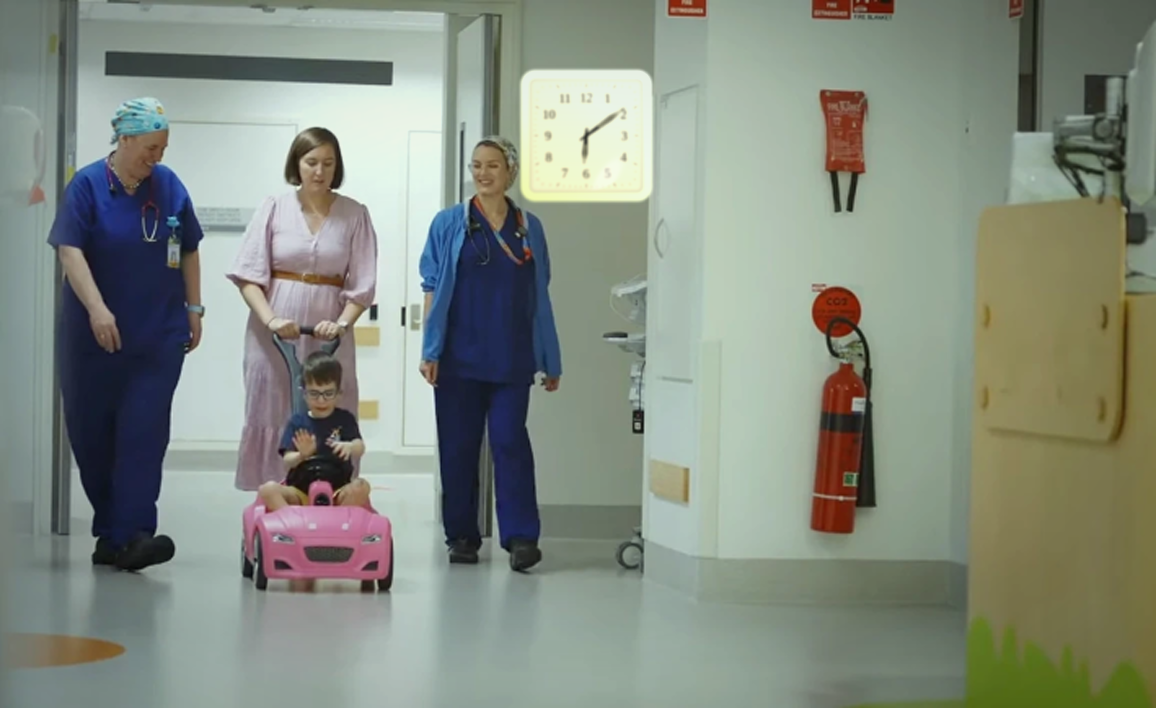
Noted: {"hour": 6, "minute": 9}
